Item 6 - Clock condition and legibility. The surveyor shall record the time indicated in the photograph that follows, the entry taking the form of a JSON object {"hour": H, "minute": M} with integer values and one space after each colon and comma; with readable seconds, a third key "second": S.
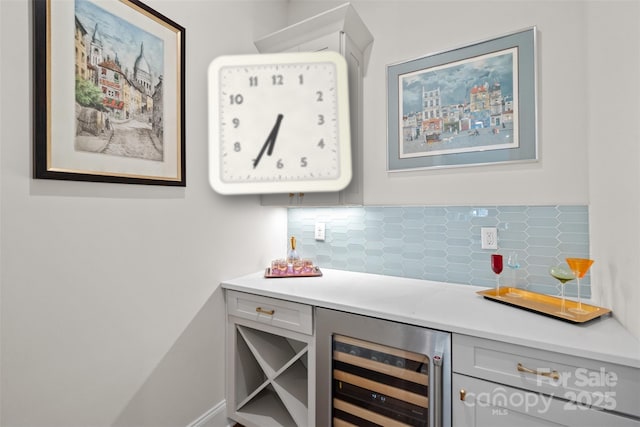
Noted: {"hour": 6, "minute": 35}
